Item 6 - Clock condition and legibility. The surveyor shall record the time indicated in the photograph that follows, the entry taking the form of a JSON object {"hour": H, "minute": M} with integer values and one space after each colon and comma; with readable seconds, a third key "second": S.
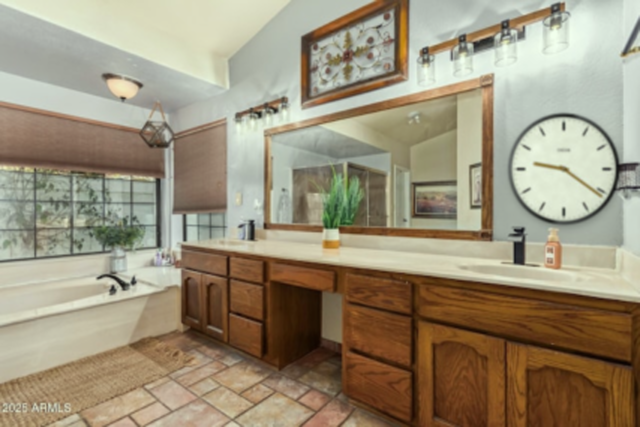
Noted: {"hour": 9, "minute": 21}
